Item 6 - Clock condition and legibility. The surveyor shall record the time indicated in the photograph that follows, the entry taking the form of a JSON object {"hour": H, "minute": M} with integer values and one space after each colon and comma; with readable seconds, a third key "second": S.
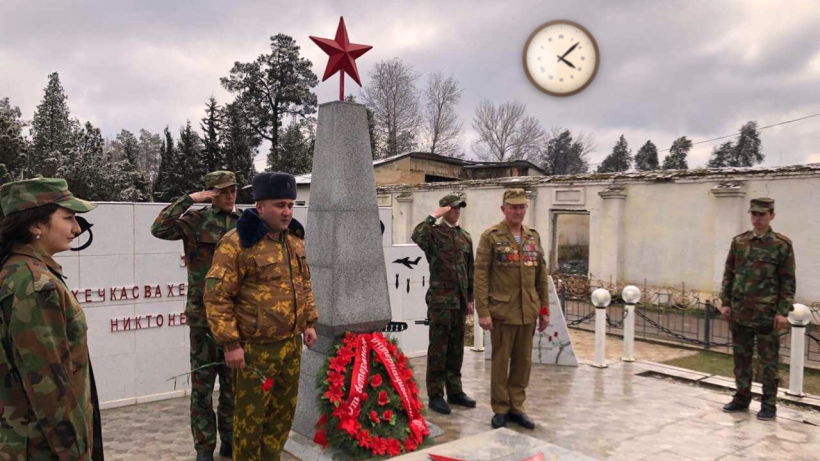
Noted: {"hour": 4, "minute": 8}
